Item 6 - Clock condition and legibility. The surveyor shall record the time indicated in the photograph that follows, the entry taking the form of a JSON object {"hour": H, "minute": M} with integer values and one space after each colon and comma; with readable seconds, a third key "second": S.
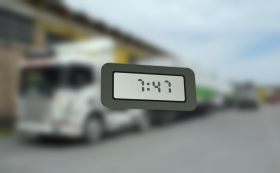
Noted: {"hour": 7, "minute": 47}
